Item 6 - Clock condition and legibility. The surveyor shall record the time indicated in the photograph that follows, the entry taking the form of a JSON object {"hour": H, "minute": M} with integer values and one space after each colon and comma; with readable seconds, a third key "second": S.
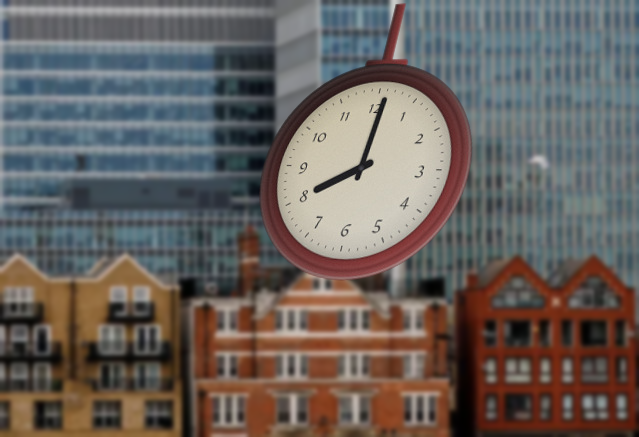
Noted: {"hour": 8, "minute": 1}
